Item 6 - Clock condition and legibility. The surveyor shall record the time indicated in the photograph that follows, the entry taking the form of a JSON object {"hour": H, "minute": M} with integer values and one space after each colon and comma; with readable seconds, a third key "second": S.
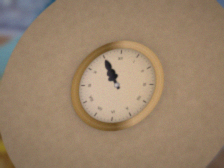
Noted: {"hour": 10, "minute": 55}
